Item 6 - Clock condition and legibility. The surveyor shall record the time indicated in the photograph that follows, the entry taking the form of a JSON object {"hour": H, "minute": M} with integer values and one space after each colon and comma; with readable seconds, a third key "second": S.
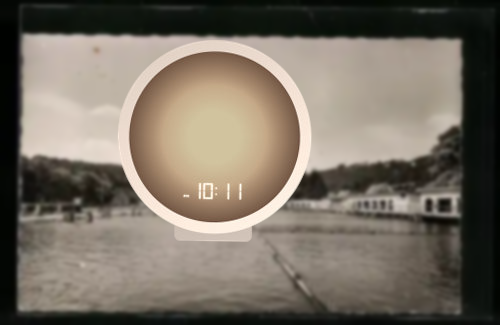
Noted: {"hour": 10, "minute": 11}
